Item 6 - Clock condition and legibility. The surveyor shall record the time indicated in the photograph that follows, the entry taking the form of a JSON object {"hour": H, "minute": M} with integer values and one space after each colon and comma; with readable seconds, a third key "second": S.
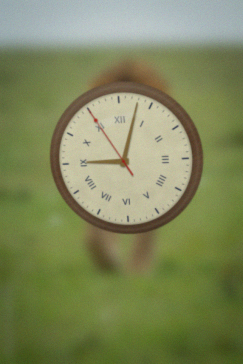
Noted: {"hour": 9, "minute": 2, "second": 55}
